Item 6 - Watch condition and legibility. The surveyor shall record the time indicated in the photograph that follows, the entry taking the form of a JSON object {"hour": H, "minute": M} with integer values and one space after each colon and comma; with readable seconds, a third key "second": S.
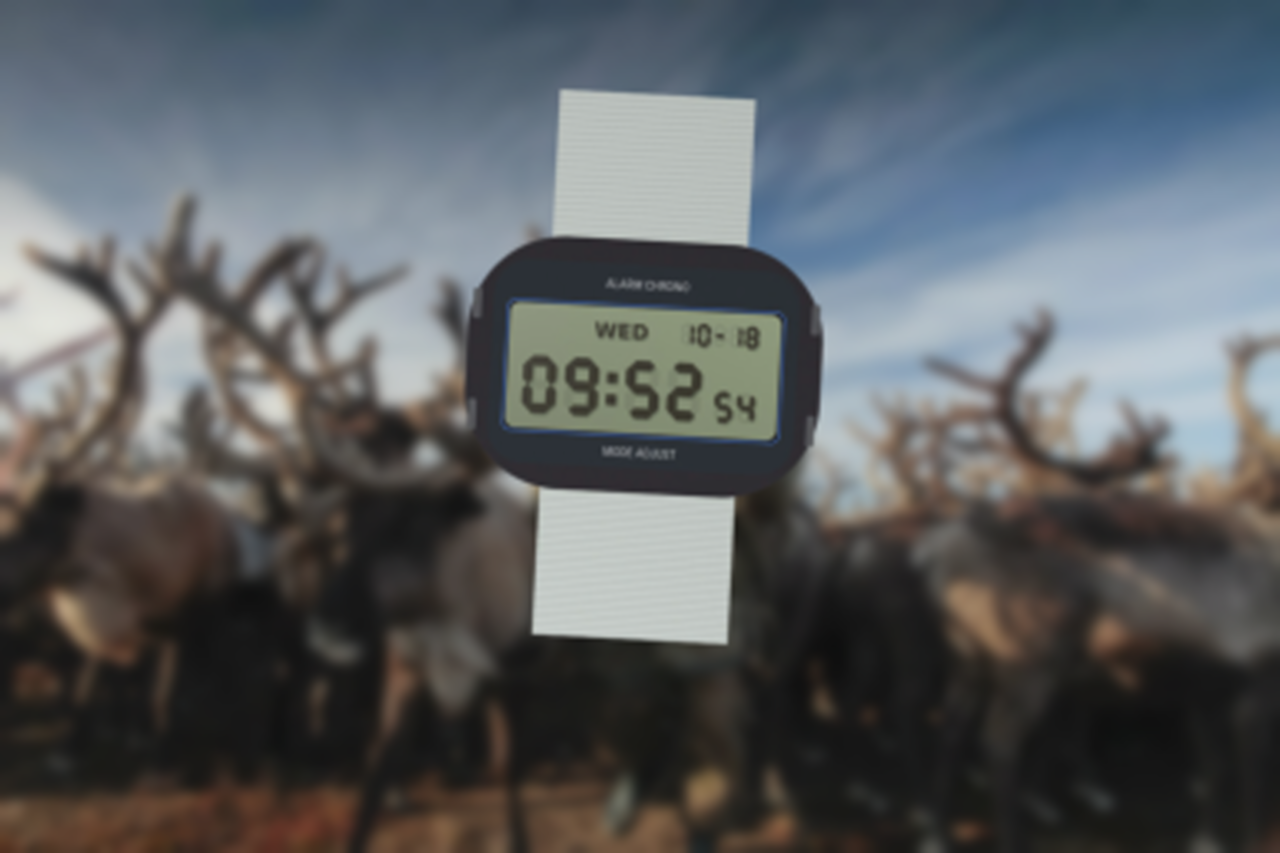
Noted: {"hour": 9, "minute": 52, "second": 54}
